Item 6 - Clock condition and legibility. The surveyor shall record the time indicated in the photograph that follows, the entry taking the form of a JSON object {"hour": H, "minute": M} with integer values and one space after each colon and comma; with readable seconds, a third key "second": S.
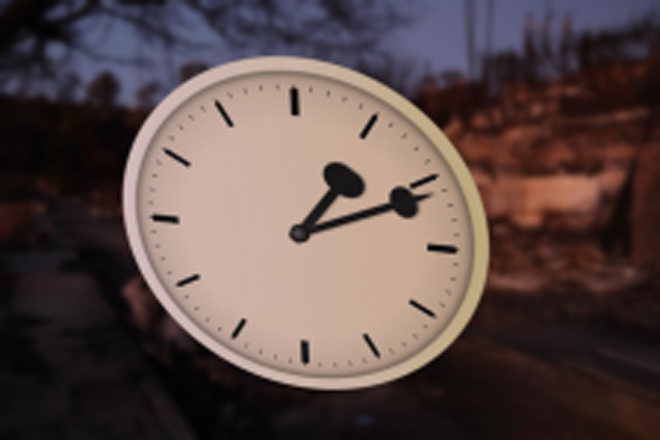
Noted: {"hour": 1, "minute": 11}
